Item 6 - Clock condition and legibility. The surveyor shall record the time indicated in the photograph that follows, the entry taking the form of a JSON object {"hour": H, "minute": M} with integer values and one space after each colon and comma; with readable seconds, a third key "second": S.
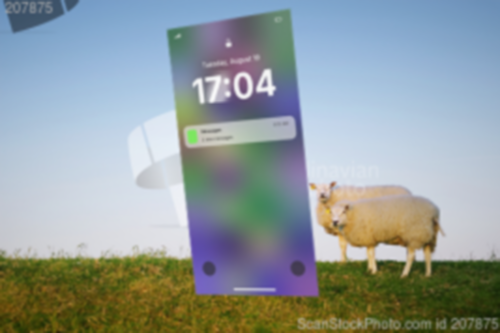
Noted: {"hour": 17, "minute": 4}
